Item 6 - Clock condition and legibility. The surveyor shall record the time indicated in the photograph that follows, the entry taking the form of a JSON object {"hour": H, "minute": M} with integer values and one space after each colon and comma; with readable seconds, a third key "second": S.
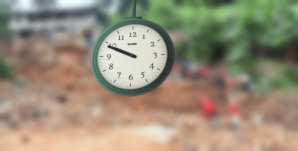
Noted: {"hour": 9, "minute": 49}
